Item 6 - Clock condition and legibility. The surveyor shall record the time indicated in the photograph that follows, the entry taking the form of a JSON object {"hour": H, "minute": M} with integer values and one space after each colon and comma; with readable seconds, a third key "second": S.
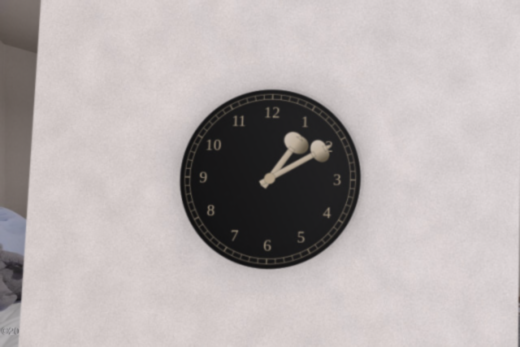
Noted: {"hour": 1, "minute": 10}
